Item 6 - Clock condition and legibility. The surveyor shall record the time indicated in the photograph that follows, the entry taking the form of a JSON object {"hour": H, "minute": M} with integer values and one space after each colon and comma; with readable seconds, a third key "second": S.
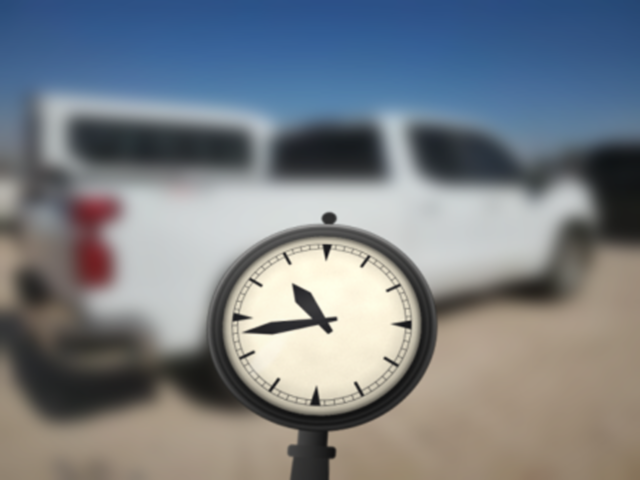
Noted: {"hour": 10, "minute": 43}
